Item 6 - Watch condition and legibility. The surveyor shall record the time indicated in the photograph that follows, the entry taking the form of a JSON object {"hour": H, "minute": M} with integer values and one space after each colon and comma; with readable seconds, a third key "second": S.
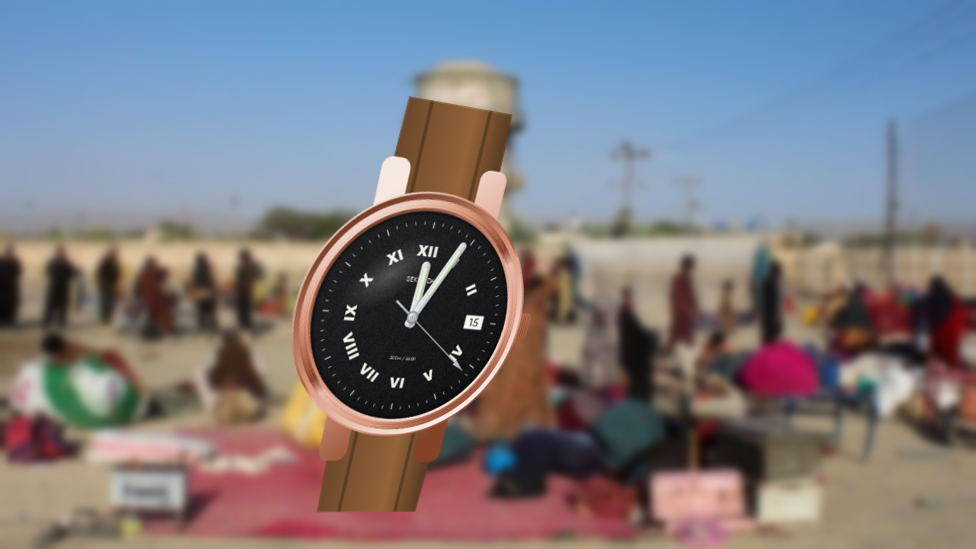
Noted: {"hour": 12, "minute": 4, "second": 21}
